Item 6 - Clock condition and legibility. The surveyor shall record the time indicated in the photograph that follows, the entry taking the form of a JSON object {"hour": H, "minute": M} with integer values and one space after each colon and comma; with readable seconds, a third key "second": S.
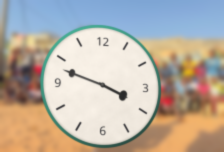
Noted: {"hour": 3, "minute": 48}
